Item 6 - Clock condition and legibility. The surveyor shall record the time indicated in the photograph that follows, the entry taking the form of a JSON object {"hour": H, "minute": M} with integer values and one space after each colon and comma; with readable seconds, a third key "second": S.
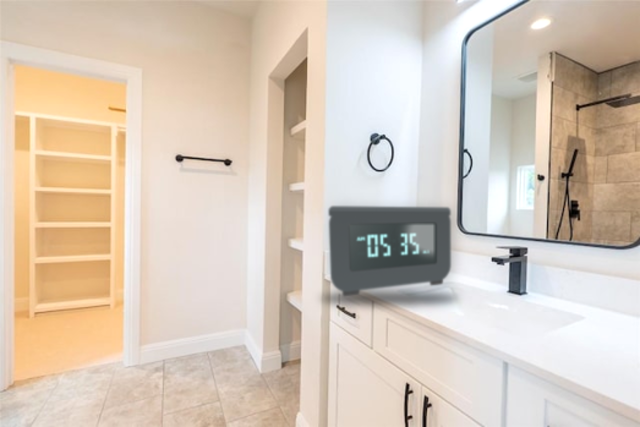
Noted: {"hour": 5, "minute": 35}
